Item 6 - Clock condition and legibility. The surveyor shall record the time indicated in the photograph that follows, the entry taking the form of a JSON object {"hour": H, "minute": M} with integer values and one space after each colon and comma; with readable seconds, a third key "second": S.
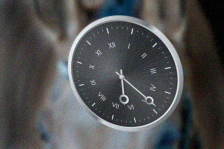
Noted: {"hour": 6, "minute": 24}
